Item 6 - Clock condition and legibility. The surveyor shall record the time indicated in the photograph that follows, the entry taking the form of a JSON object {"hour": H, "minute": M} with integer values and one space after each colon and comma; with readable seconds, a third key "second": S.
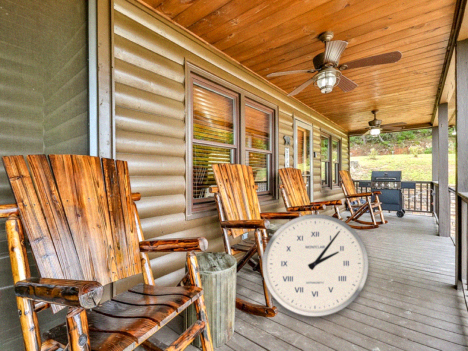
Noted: {"hour": 2, "minute": 6}
